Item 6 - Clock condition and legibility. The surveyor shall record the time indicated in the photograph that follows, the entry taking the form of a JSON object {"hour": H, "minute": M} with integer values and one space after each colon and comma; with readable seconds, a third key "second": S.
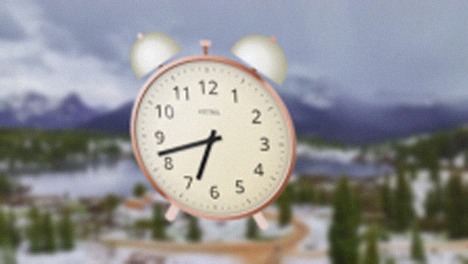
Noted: {"hour": 6, "minute": 42}
